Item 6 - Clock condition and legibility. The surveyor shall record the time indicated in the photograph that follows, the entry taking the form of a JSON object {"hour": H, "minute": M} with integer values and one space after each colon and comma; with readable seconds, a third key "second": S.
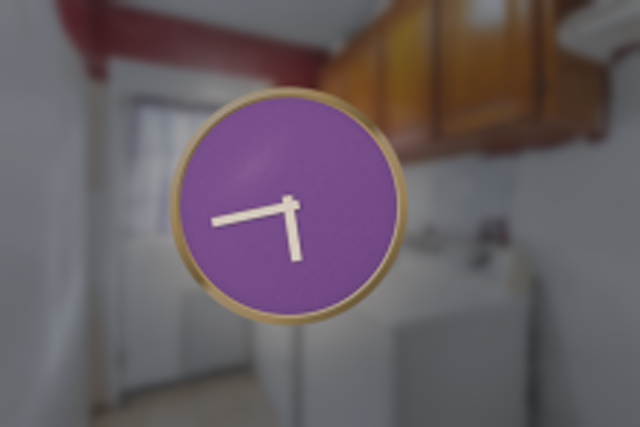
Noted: {"hour": 5, "minute": 43}
